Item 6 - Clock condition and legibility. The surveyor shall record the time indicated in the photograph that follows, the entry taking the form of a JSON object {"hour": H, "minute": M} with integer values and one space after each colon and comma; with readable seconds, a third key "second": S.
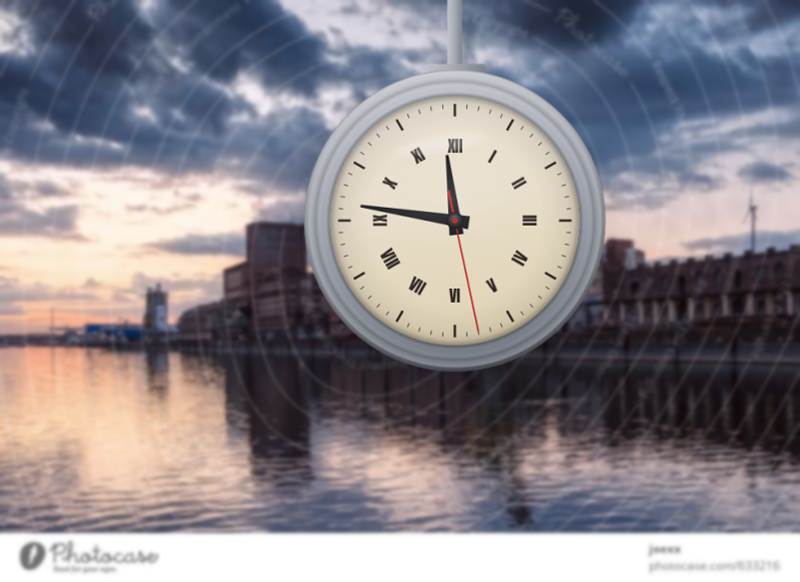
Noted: {"hour": 11, "minute": 46, "second": 28}
